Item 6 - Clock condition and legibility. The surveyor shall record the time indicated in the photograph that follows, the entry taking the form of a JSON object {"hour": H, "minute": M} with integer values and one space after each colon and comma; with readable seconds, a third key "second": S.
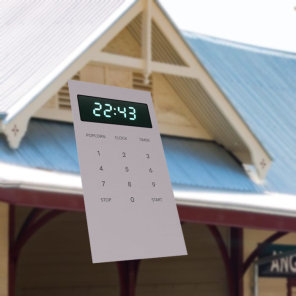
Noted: {"hour": 22, "minute": 43}
